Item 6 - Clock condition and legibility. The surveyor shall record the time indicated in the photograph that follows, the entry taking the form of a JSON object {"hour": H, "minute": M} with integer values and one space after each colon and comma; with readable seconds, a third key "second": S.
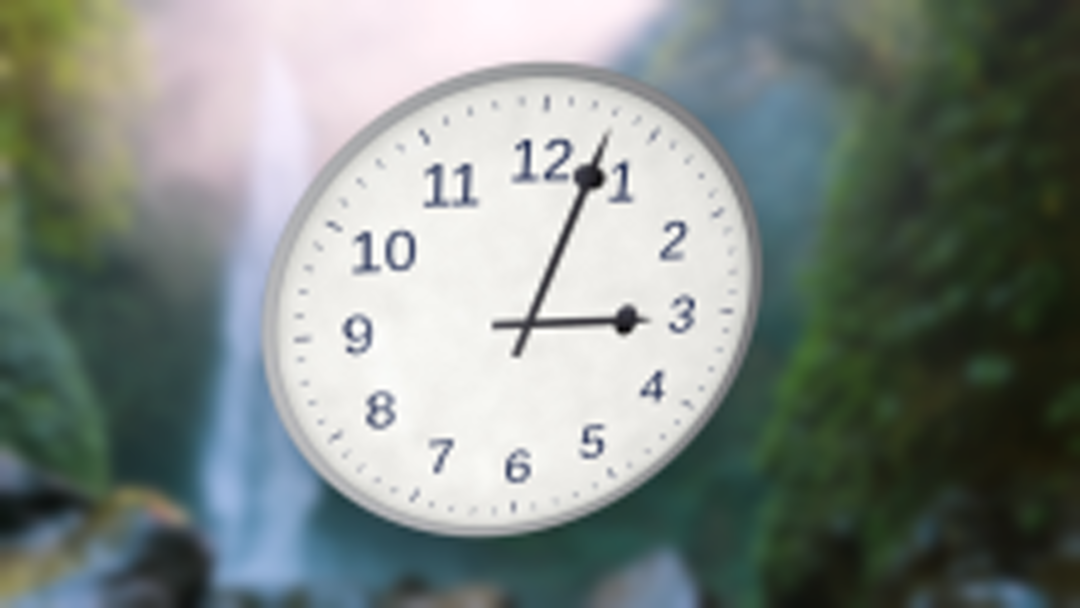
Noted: {"hour": 3, "minute": 3}
